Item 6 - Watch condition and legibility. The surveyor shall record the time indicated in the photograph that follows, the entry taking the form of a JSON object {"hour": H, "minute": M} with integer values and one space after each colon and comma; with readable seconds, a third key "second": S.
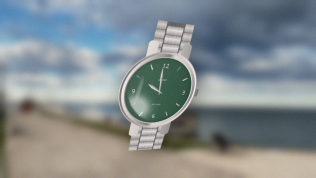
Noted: {"hour": 9, "minute": 59}
